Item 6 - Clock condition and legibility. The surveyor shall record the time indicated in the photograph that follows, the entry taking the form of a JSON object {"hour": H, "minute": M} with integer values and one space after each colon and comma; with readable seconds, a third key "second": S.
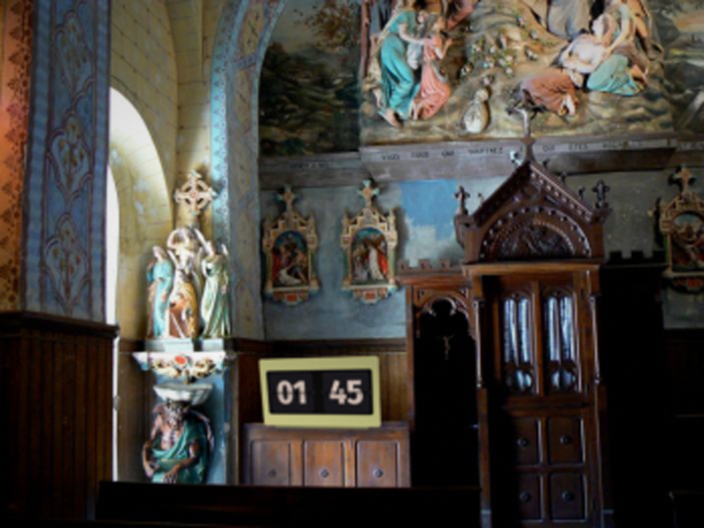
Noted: {"hour": 1, "minute": 45}
